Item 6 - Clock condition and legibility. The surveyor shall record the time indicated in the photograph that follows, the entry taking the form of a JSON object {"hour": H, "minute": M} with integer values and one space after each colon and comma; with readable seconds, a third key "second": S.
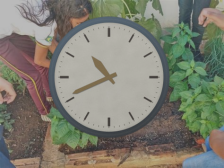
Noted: {"hour": 10, "minute": 41}
